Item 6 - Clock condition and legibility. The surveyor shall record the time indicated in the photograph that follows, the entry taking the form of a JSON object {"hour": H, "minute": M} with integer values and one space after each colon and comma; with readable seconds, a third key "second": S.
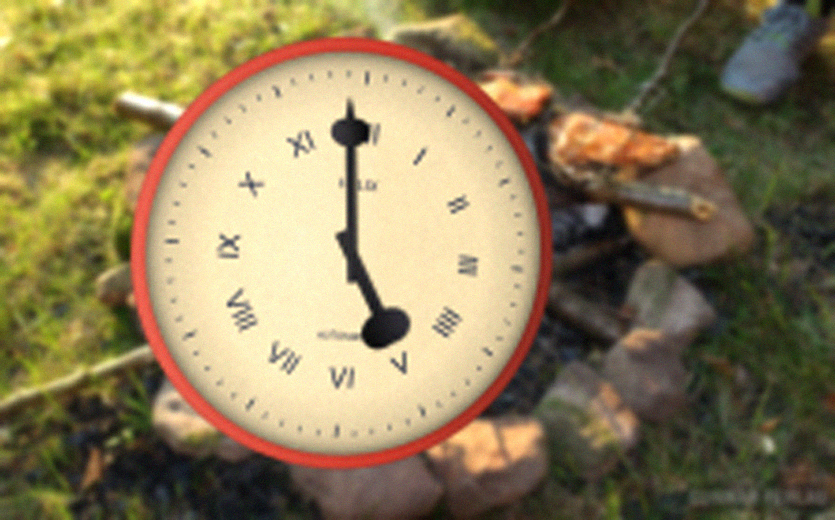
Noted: {"hour": 4, "minute": 59}
